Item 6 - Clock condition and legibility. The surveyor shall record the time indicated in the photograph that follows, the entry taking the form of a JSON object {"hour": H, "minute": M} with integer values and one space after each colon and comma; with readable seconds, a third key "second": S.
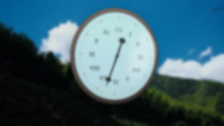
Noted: {"hour": 12, "minute": 33}
